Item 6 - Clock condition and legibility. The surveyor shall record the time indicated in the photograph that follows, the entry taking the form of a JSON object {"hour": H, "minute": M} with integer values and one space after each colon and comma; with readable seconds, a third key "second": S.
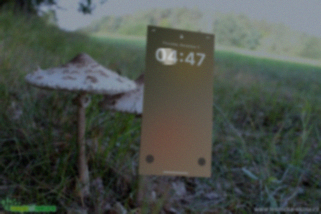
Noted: {"hour": 4, "minute": 47}
